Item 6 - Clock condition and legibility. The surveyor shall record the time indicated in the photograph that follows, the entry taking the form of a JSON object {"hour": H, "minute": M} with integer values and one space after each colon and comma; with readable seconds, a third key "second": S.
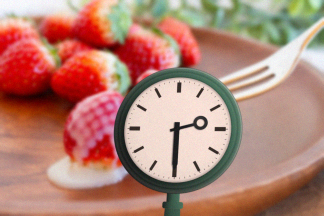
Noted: {"hour": 2, "minute": 30}
